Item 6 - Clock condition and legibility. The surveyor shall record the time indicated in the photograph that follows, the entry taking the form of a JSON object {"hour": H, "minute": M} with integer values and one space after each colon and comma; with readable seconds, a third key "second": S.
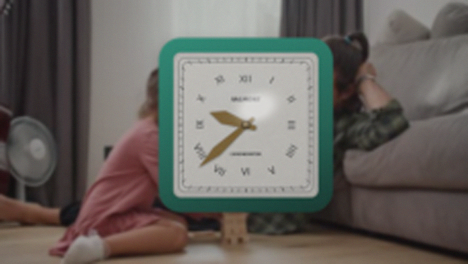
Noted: {"hour": 9, "minute": 38}
